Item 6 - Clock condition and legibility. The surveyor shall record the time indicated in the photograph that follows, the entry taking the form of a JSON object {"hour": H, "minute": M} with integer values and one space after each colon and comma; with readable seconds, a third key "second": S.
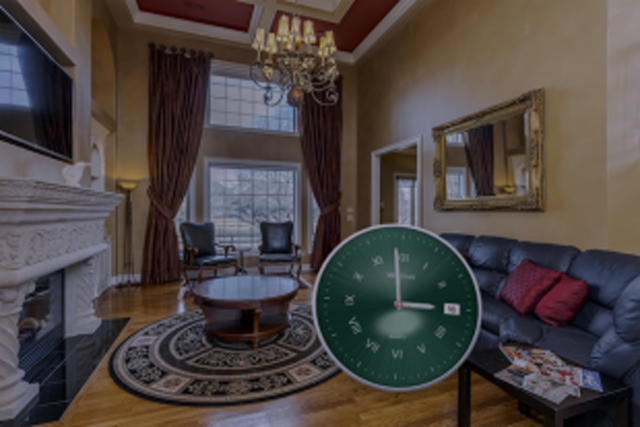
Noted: {"hour": 2, "minute": 59}
